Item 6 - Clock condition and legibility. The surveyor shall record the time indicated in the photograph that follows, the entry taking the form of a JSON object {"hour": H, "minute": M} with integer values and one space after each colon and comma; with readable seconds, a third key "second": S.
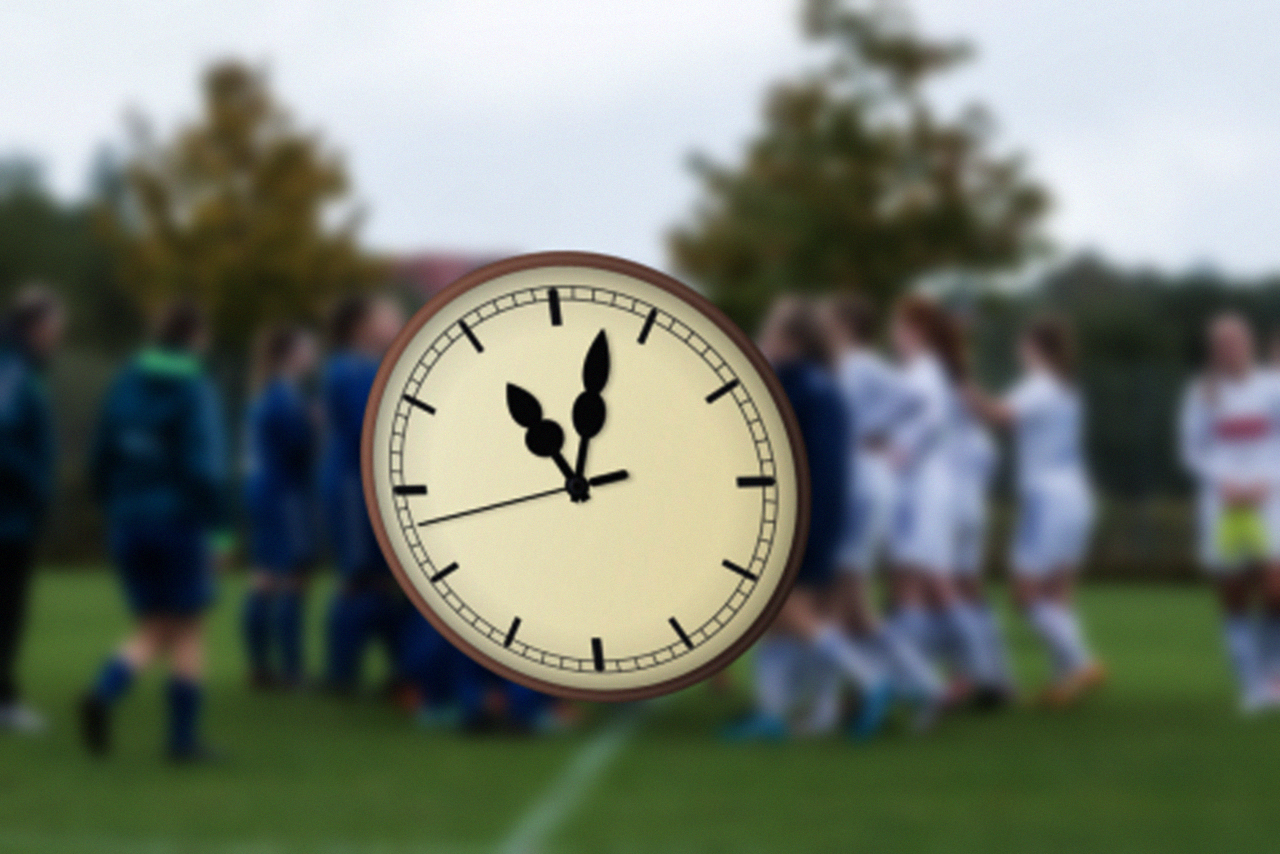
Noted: {"hour": 11, "minute": 2, "second": 43}
